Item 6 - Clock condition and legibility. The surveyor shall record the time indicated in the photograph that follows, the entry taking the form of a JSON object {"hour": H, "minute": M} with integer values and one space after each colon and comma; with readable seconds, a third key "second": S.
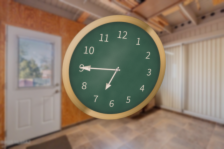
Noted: {"hour": 6, "minute": 45}
